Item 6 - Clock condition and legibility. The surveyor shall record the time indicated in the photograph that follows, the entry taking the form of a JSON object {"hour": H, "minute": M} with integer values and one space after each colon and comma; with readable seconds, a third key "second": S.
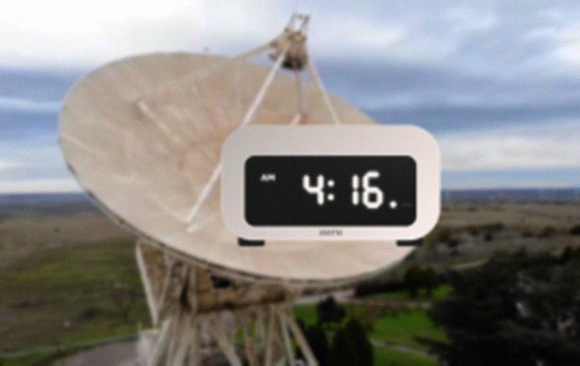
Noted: {"hour": 4, "minute": 16}
